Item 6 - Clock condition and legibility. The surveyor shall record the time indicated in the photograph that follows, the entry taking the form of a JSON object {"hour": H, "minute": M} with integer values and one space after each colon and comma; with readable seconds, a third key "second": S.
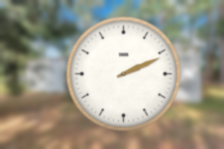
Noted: {"hour": 2, "minute": 11}
